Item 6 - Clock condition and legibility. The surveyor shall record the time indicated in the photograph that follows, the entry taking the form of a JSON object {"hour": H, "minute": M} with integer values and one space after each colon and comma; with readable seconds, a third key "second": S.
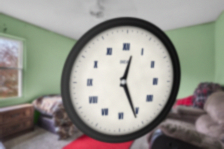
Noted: {"hour": 12, "minute": 26}
